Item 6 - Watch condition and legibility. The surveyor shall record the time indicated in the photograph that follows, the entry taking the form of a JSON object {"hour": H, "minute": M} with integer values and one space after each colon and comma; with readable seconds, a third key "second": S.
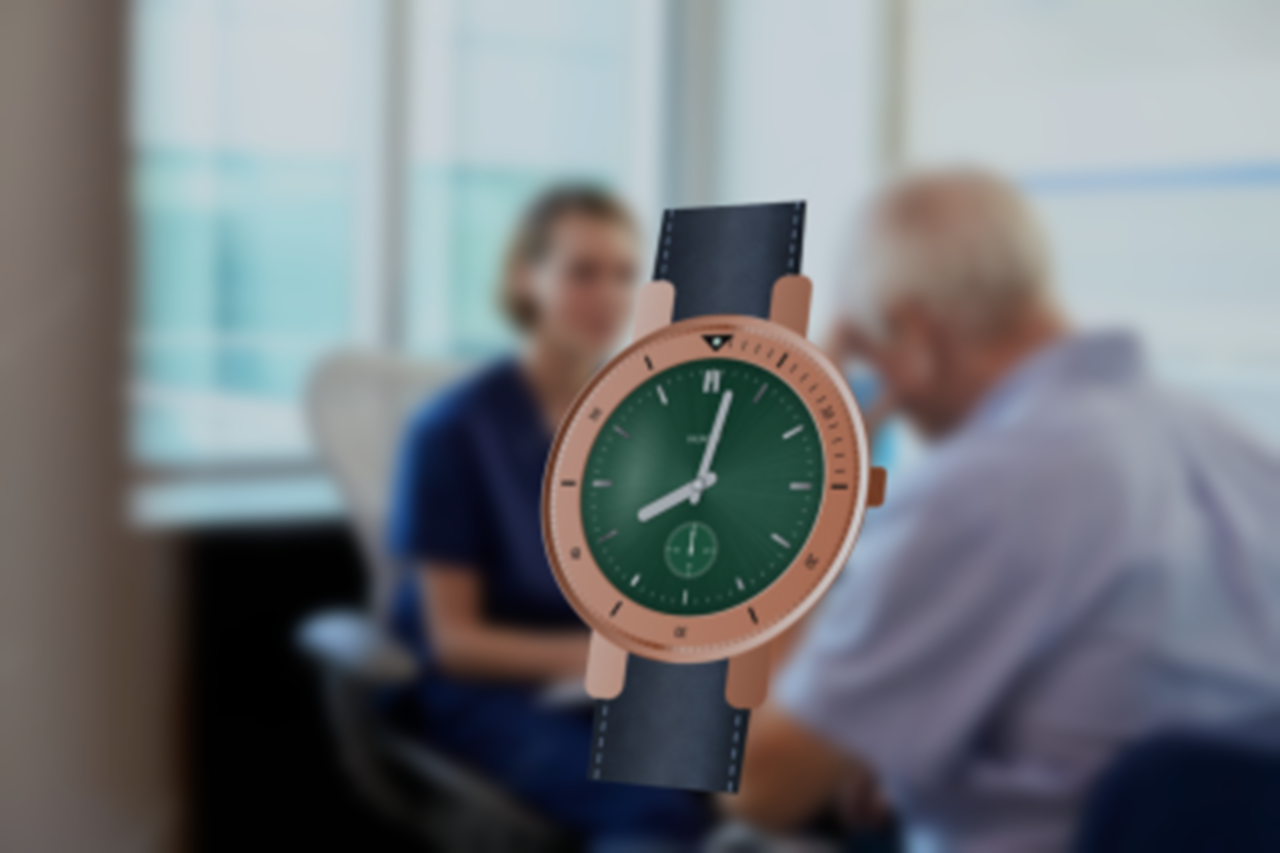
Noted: {"hour": 8, "minute": 2}
